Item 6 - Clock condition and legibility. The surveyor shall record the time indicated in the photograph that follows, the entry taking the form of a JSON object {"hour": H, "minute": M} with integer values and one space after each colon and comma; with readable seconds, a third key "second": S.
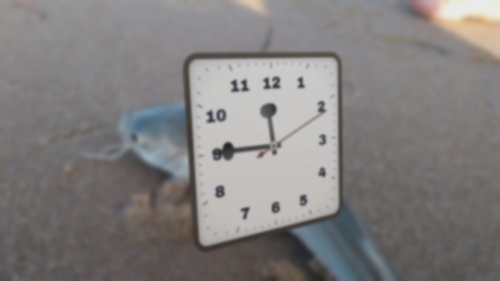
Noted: {"hour": 11, "minute": 45, "second": 11}
